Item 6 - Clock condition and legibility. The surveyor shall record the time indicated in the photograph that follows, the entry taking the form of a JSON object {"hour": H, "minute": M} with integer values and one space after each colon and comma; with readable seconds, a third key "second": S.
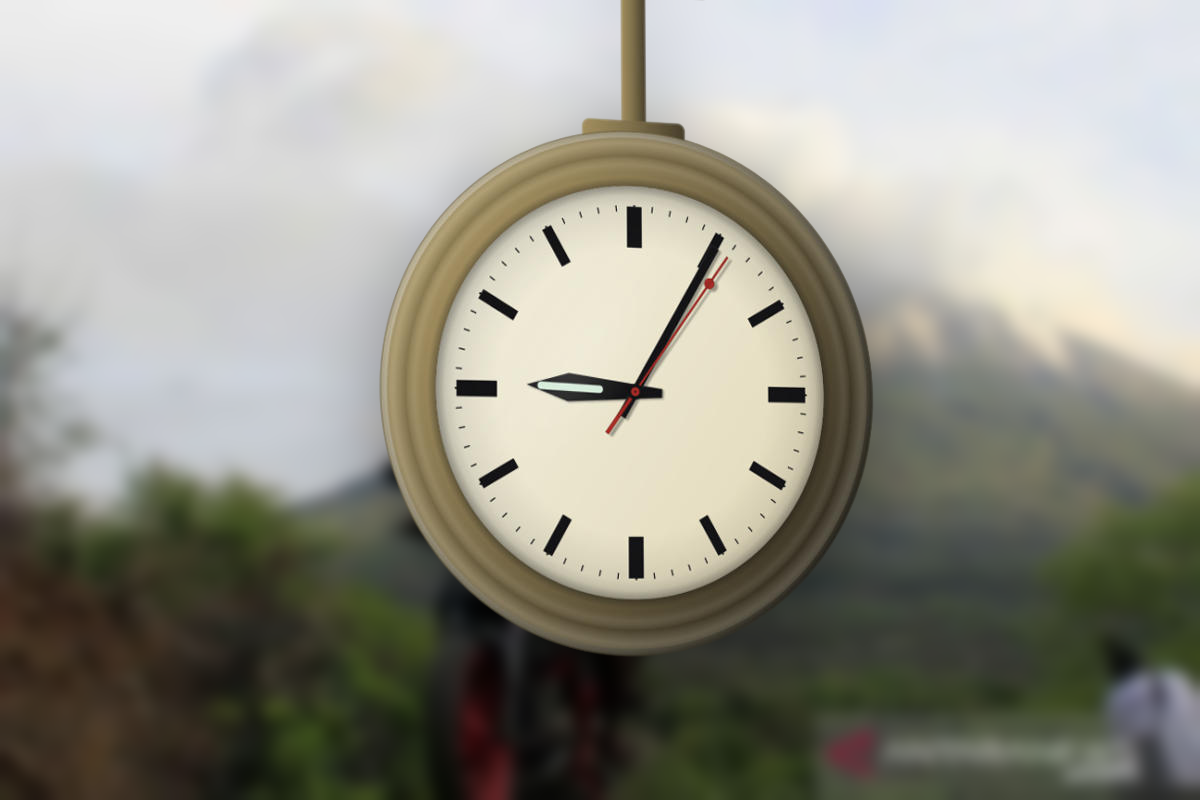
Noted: {"hour": 9, "minute": 5, "second": 6}
